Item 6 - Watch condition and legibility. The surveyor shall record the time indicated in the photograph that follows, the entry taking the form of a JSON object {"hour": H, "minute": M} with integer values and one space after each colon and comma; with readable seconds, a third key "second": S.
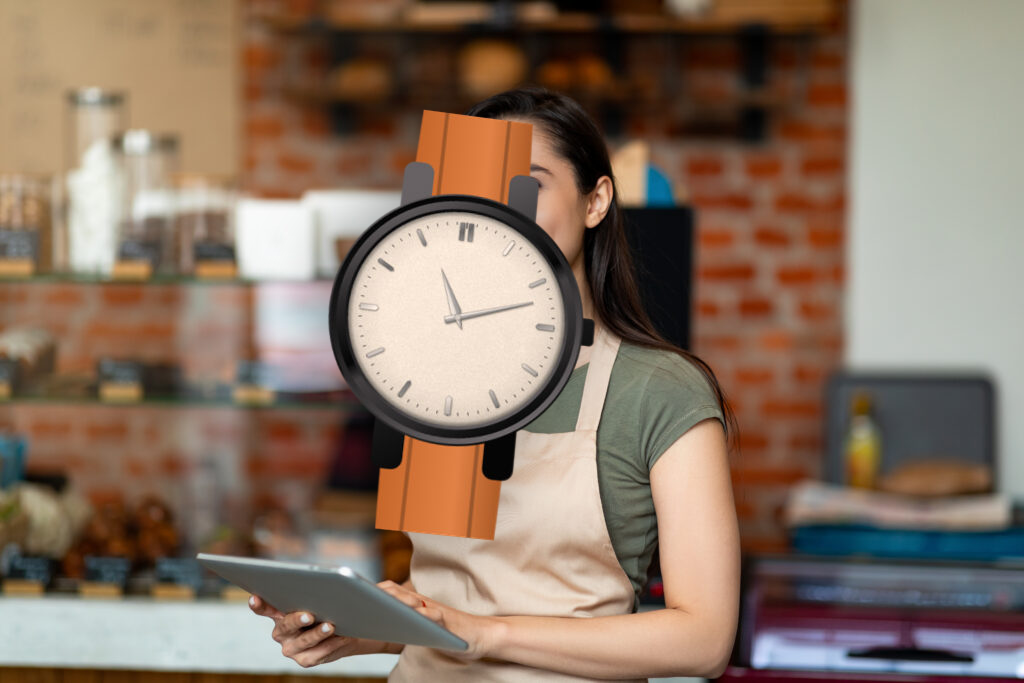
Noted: {"hour": 11, "minute": 12}
